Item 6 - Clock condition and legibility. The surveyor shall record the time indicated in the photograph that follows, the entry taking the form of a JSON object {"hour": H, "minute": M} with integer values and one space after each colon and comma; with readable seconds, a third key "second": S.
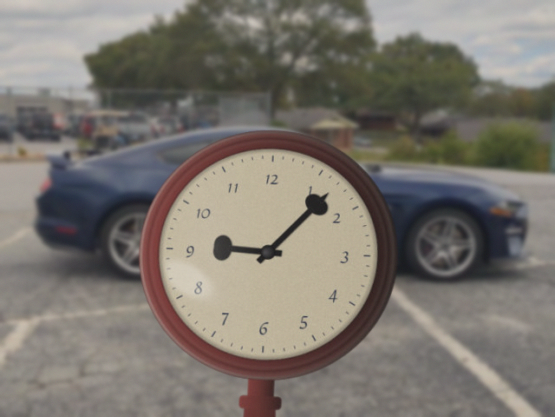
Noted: {"hour": 9, "minute": 7}
